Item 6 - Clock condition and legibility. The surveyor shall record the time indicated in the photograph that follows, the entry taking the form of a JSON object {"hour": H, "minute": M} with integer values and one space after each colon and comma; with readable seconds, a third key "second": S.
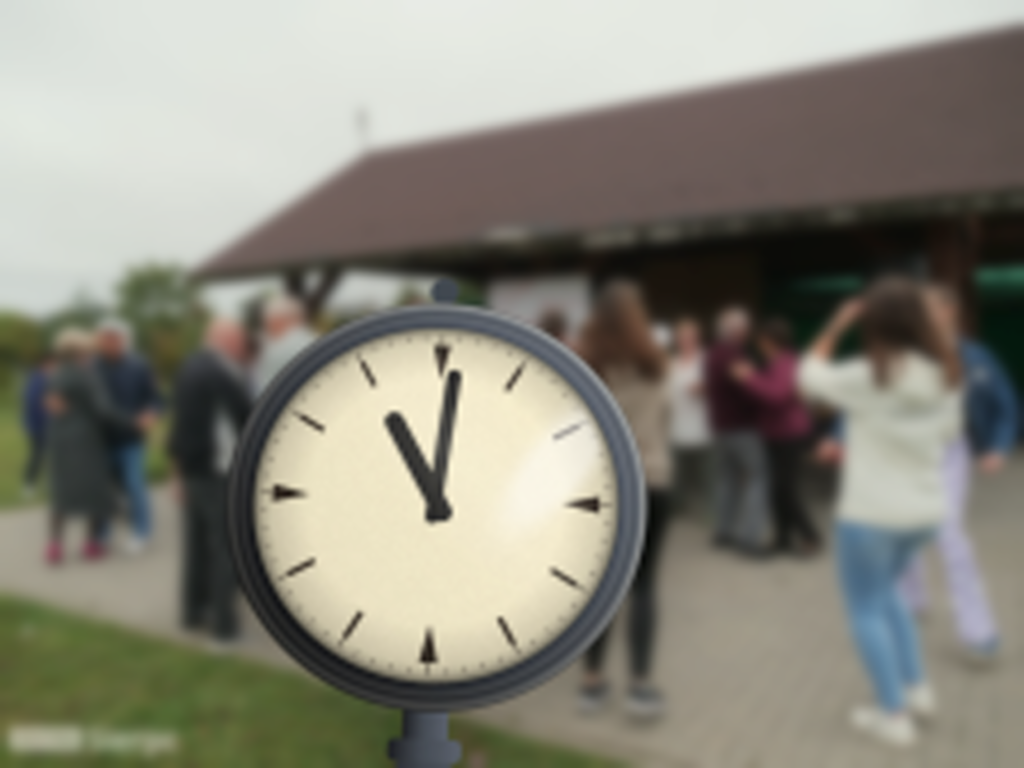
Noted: {"hour": 11, "minute": 1}
